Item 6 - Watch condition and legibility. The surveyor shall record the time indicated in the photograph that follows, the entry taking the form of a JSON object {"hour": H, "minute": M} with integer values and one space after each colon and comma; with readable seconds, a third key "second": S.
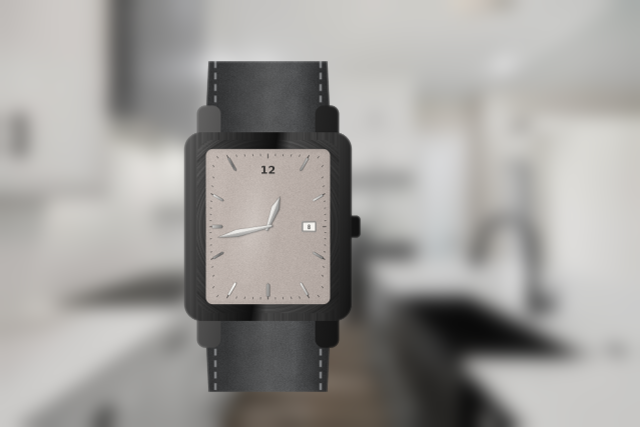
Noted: {"hour": 12, "minute": 43}
